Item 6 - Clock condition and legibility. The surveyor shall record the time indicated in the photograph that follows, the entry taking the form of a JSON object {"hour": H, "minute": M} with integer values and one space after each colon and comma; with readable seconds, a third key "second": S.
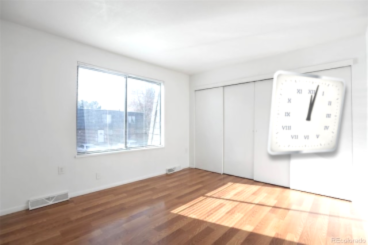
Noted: {"hour": 12, "minute": 2}
